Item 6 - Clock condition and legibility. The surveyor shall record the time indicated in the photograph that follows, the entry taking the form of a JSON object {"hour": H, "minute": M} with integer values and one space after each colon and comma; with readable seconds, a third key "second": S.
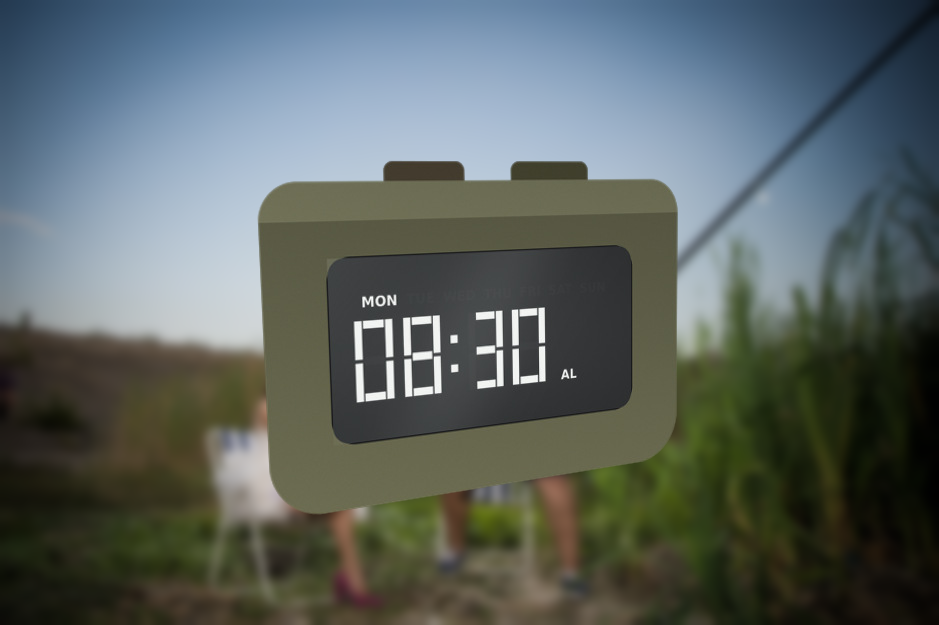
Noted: {"hour": 8, "minute": 30}
